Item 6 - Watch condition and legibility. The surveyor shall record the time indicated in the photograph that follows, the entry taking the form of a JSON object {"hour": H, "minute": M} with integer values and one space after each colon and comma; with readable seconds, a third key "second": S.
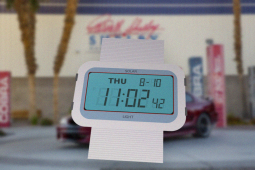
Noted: {"hour": 11, "minute": 2, "second": 42}
